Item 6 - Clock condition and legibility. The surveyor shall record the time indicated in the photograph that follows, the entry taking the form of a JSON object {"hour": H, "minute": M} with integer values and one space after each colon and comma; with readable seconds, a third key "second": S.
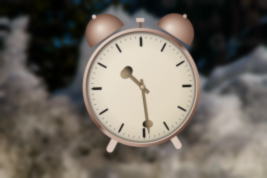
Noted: {"hour": 10, "minute": 29}
